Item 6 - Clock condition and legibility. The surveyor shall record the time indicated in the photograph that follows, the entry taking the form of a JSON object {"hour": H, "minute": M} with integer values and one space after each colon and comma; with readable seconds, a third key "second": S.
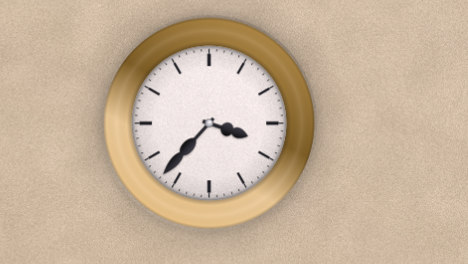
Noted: {"hour": 3, "minute": 37}
